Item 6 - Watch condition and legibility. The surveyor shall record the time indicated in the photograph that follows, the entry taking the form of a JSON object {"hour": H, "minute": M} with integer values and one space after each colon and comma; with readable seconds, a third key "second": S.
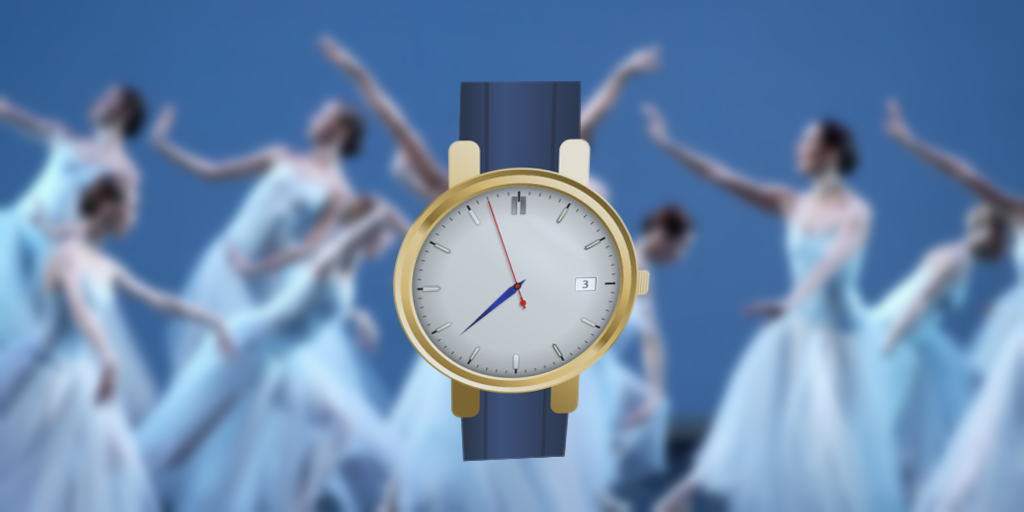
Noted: {"hour": 7, "minute": 37, "second": 57}
